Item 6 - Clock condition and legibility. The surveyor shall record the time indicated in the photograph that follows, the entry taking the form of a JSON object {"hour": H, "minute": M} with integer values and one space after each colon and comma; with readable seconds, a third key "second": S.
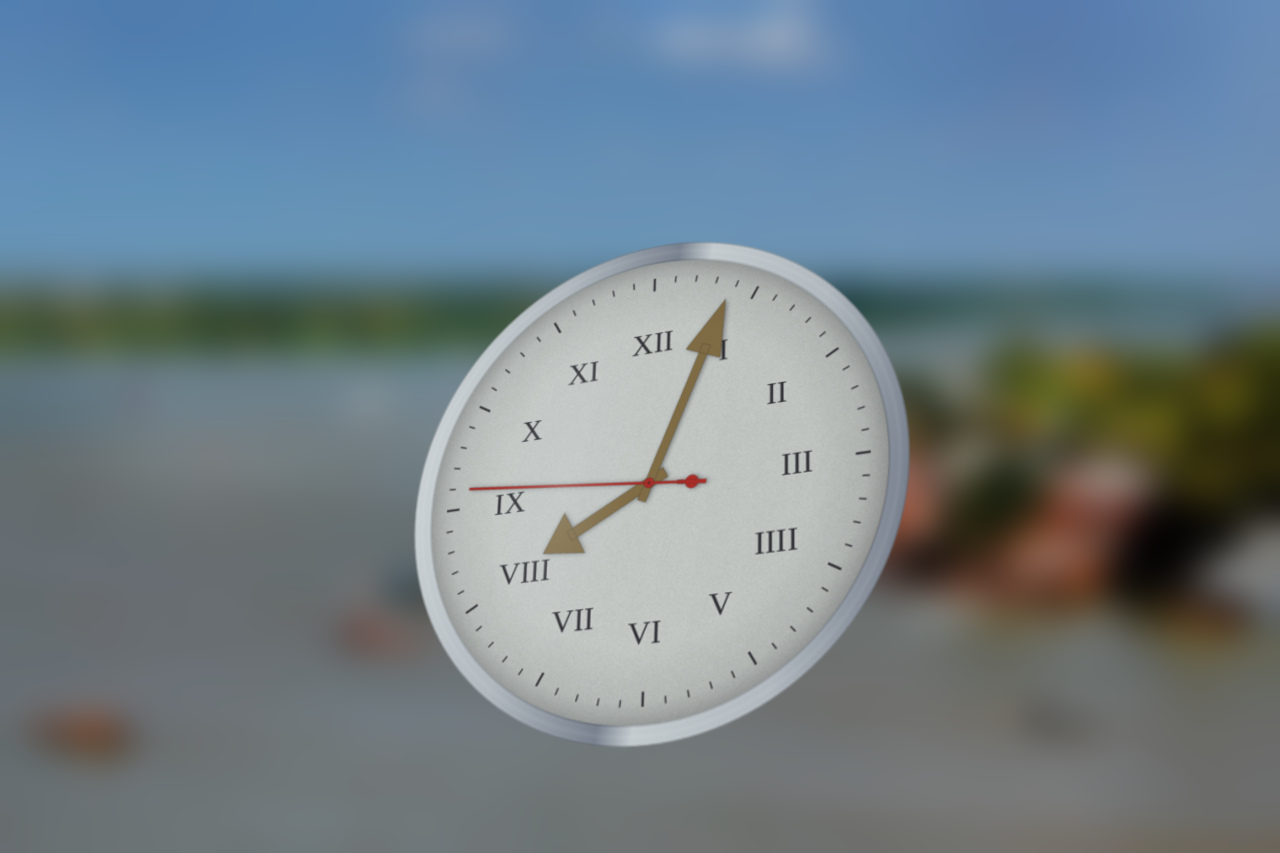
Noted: {"hour": 8, "minute": 3, "second": 46}
